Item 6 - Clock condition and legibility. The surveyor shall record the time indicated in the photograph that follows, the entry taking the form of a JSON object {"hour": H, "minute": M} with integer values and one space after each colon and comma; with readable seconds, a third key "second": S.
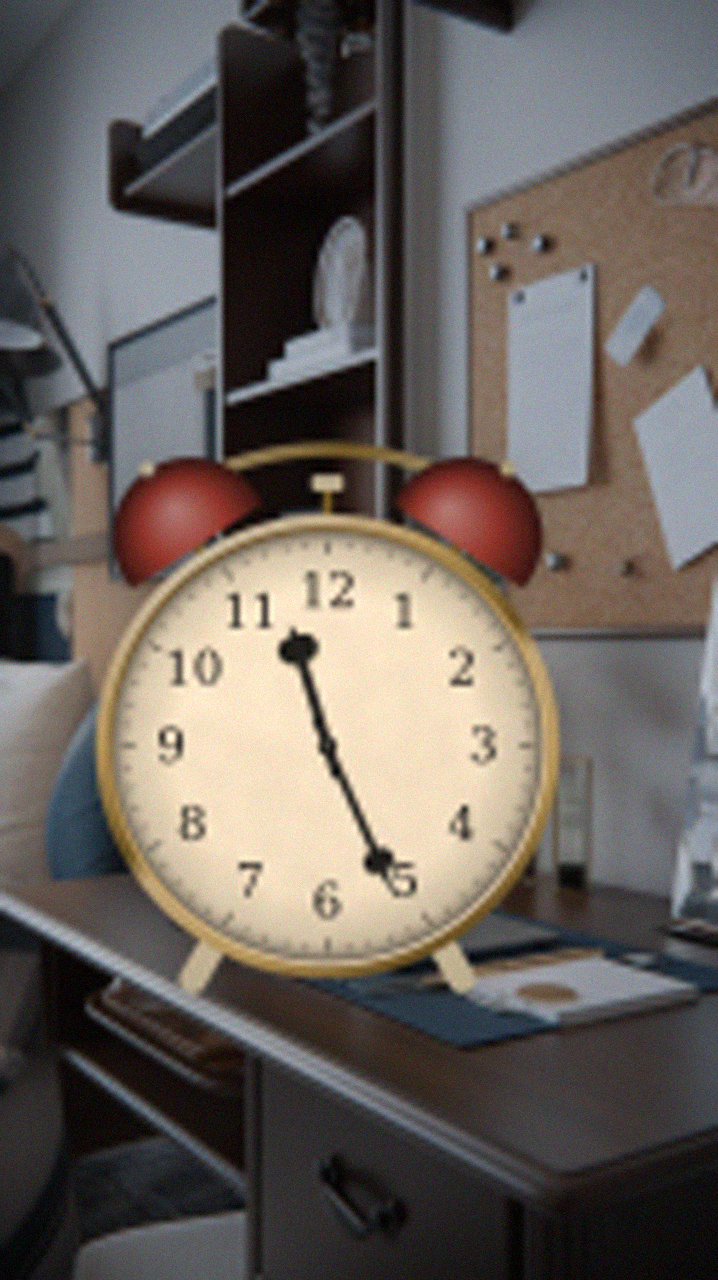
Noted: {"hour": 11, "minute": 26}
